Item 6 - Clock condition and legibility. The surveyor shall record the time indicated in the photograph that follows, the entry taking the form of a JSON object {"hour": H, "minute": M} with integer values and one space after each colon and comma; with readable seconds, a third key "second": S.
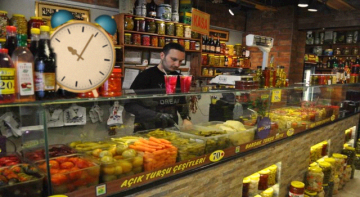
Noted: {"hour": 10, "minute": 4}
